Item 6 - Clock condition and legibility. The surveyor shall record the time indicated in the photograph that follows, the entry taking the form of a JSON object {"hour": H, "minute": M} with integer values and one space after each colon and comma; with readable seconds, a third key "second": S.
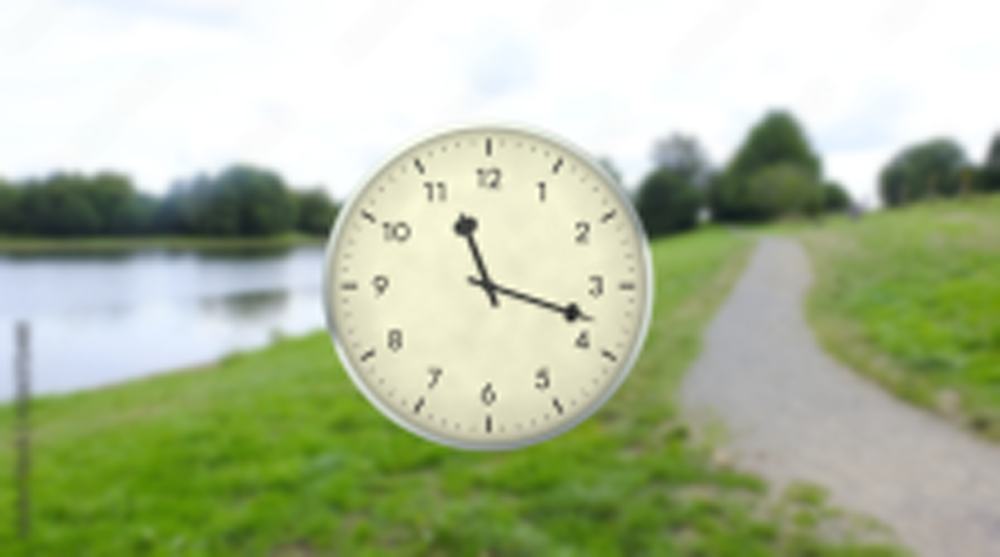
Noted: {"hour": 11, "minute": 18}
